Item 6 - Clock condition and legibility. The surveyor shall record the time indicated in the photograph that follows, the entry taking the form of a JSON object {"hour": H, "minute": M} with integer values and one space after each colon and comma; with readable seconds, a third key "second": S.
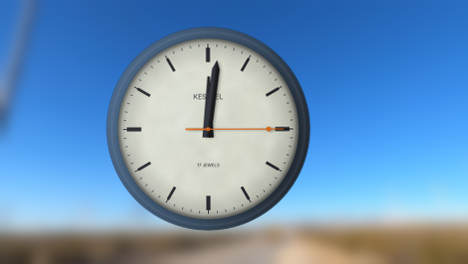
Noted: {"hour": 12, "minute": 1, "second": 15}
